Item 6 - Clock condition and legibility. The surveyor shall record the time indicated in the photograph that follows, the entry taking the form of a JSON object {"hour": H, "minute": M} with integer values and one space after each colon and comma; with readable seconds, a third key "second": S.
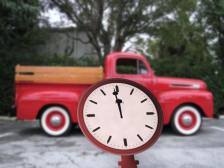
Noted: {"hour": 11, "minute": 59}
